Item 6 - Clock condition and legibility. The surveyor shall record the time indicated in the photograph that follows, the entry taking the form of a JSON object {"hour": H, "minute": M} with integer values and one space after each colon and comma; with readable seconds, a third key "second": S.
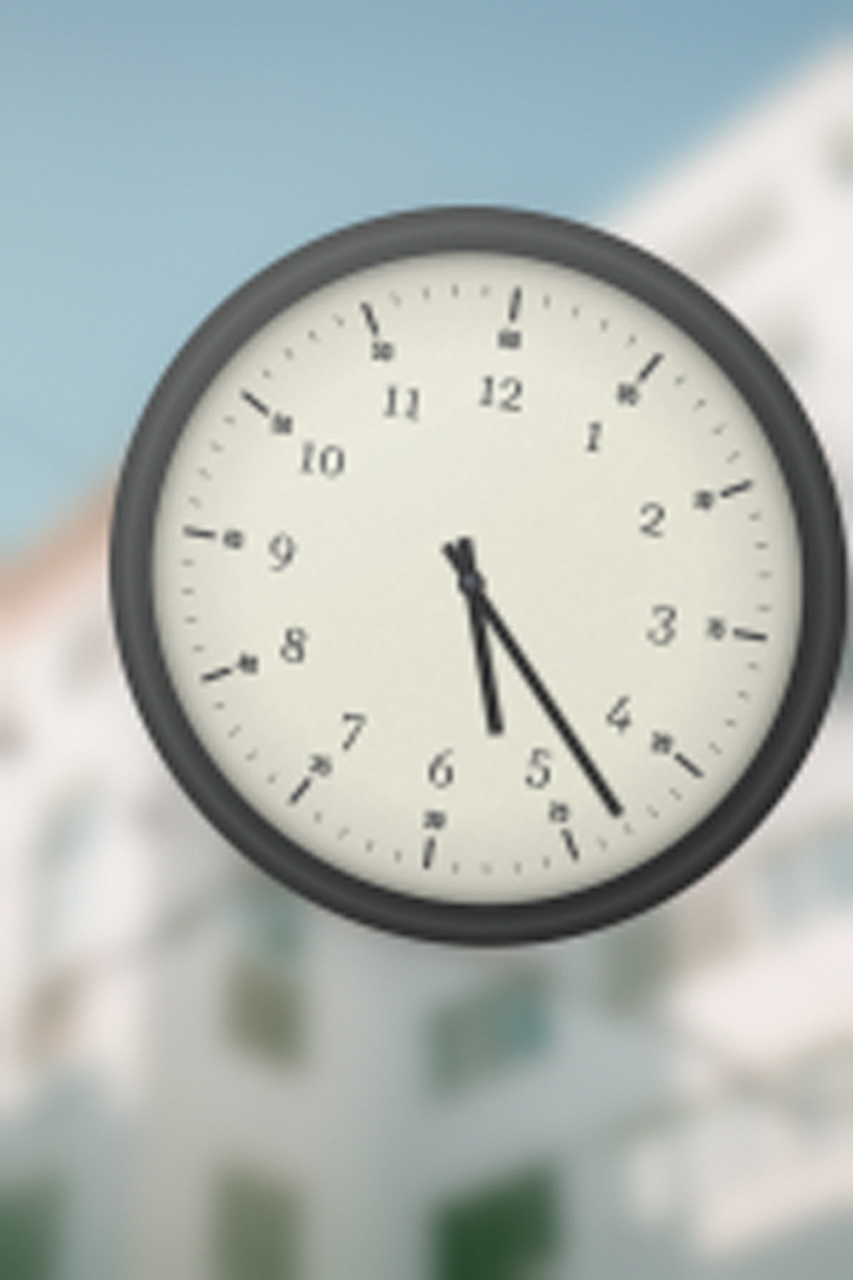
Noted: {"hour": 5, "minute": 23}
